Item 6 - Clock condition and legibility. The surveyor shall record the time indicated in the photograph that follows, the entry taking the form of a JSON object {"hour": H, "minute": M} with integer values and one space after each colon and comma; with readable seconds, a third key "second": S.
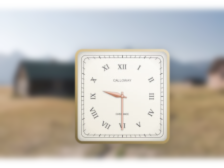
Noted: {"hour": 9, "minute": 30}
